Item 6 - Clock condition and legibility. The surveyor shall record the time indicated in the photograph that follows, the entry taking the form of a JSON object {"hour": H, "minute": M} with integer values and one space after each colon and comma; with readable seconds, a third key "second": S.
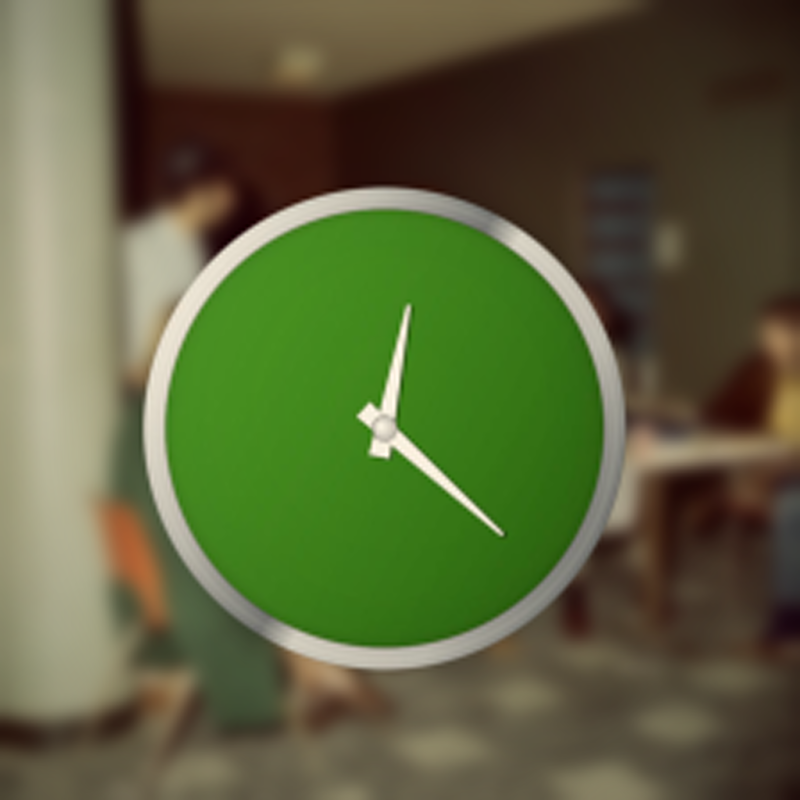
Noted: {"hour": 12, "minute": 22}
